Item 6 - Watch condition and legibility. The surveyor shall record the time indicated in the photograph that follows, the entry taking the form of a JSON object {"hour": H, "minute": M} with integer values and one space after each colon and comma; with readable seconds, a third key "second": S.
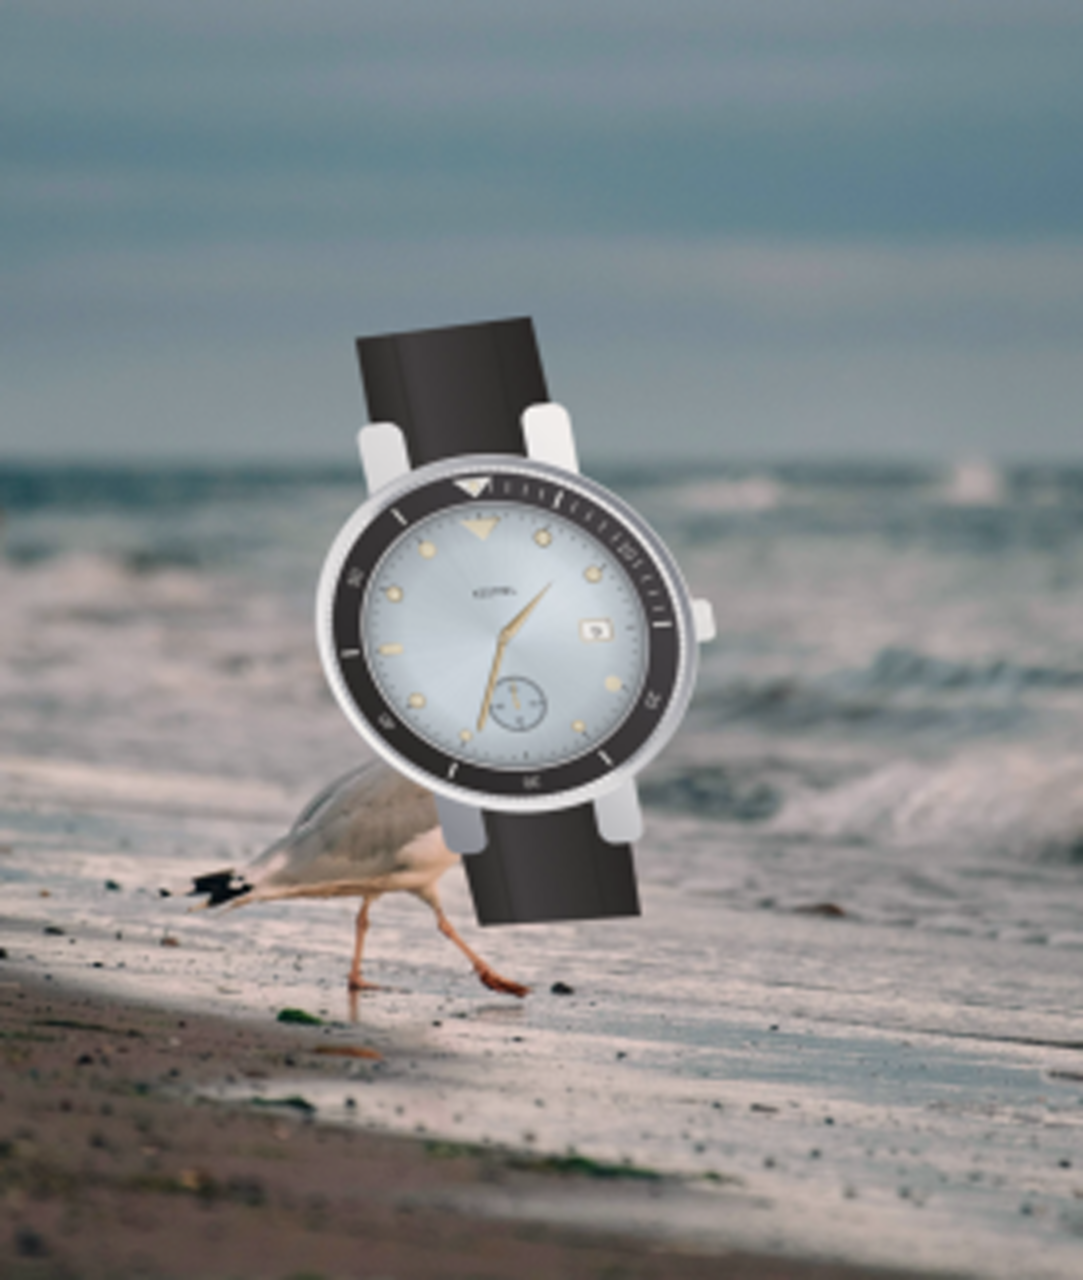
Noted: {"hour": 1, "minute": 34}
